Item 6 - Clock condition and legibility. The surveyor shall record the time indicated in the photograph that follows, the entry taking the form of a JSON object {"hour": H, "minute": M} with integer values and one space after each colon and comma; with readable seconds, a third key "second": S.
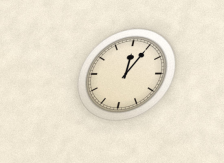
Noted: {"hour": 12, "minute": 5}
